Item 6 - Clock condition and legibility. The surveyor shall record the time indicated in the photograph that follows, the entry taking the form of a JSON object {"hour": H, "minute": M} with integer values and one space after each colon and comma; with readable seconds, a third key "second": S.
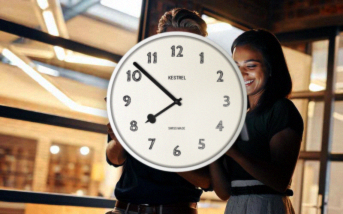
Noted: {"hour": 7, "minute": 52}
